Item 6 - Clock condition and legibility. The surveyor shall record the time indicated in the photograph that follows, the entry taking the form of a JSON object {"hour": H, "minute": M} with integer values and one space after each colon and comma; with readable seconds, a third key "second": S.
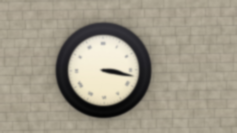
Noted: {"hour": 3, "minute": 17}
